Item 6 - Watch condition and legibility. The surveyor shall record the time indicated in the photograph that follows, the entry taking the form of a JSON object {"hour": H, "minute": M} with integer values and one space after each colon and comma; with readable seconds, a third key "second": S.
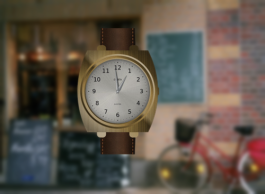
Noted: {"hour": 12, "minute": 59}
